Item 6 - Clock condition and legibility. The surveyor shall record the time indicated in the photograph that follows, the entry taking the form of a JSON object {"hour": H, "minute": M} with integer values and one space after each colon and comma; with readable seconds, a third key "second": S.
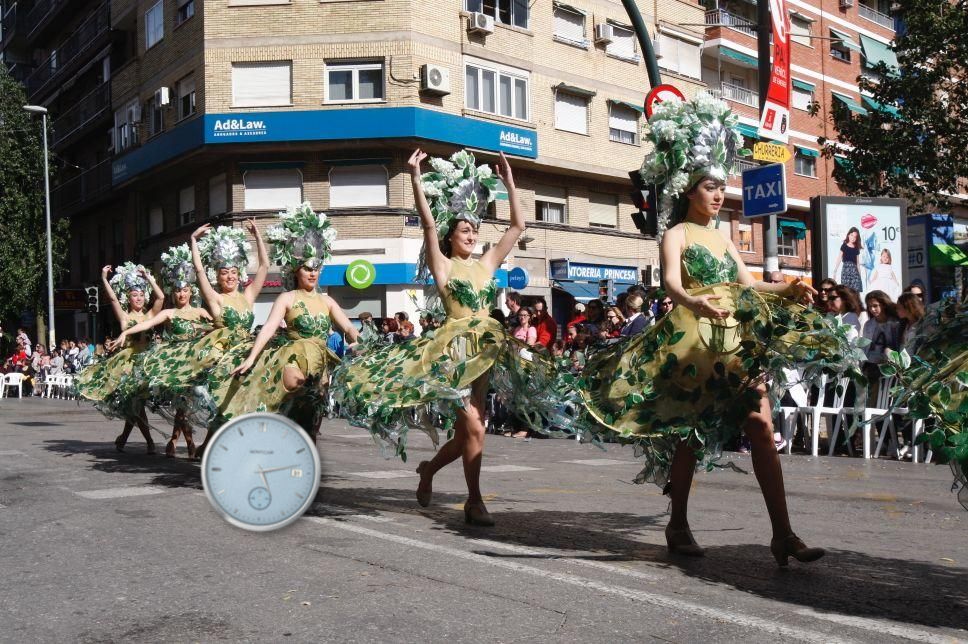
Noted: {"hour": 5, "minute": 13}
